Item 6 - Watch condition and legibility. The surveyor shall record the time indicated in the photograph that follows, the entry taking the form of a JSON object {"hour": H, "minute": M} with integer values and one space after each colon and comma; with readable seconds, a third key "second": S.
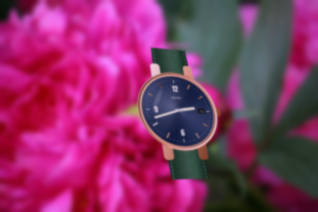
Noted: {"hour": 2, "minute": 42}
